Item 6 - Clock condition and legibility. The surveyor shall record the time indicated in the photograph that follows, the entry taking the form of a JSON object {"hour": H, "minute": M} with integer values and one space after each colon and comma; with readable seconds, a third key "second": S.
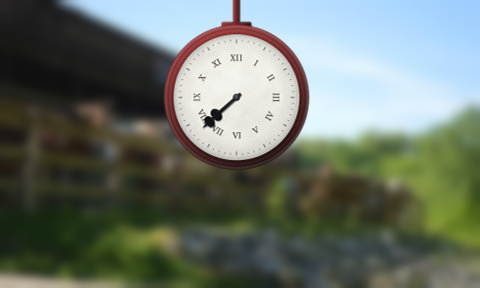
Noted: {"hour": 7, "minute": 38}
